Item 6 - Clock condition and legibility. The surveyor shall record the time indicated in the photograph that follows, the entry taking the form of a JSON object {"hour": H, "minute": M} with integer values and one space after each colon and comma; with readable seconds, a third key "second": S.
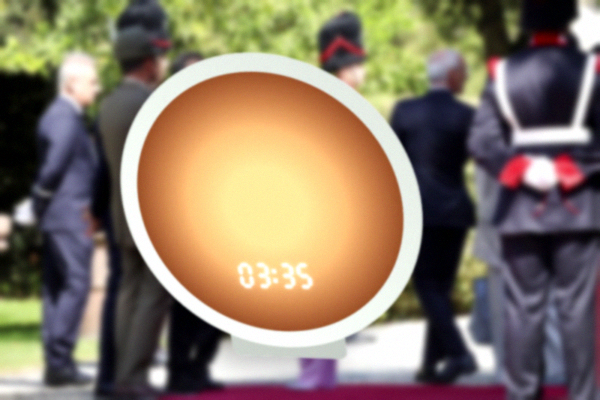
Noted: {"hour": 3, "minute": 35}
